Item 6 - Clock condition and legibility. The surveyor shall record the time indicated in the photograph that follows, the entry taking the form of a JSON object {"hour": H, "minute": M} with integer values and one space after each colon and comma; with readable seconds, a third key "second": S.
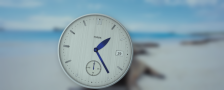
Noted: {"hour": 1, "minute": 24}
